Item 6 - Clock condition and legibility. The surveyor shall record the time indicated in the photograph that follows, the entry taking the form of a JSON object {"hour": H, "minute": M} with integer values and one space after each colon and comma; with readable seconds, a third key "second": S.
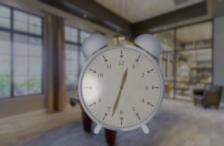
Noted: {"hour": 12, "minute": 33}
